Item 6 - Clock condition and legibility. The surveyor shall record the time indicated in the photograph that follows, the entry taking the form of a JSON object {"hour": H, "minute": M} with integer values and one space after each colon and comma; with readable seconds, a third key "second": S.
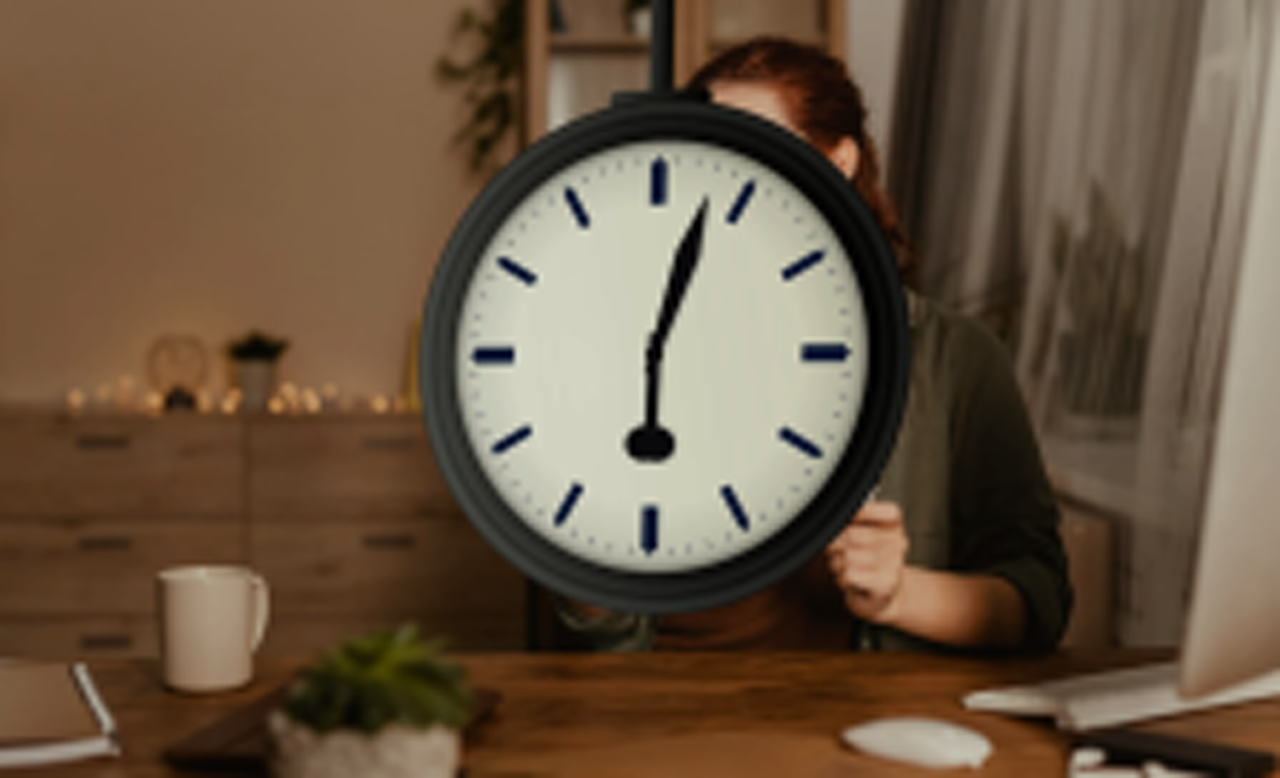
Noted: {"hour": 6, "minute": 3}
